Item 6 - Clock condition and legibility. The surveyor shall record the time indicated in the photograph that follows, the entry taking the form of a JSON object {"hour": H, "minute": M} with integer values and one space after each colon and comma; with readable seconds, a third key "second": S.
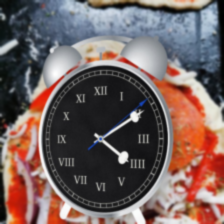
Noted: {"hour": 4, "minute": 10, "second": 9}
